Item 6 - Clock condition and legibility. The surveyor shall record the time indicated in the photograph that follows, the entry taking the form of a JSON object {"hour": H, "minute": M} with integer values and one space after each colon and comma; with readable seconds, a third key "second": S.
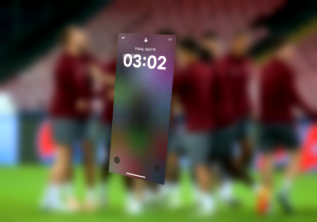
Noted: {"hour": 3, "minute": 2}
